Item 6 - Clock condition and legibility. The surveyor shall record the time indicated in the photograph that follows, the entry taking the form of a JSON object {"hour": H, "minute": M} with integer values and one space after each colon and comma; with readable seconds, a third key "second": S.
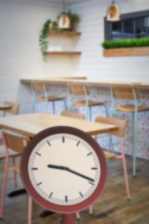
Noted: {"hour": 9, "minute": 19}
